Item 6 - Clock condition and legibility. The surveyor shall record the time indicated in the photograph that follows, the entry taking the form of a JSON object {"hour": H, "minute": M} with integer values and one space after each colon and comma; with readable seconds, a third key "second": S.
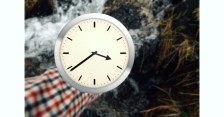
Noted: {"hour": 3, "minute": 39}
